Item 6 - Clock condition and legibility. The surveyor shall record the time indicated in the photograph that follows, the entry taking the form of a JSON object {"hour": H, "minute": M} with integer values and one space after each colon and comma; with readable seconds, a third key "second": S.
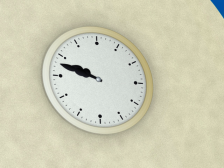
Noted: {"hour": 9, "minute": 48}
